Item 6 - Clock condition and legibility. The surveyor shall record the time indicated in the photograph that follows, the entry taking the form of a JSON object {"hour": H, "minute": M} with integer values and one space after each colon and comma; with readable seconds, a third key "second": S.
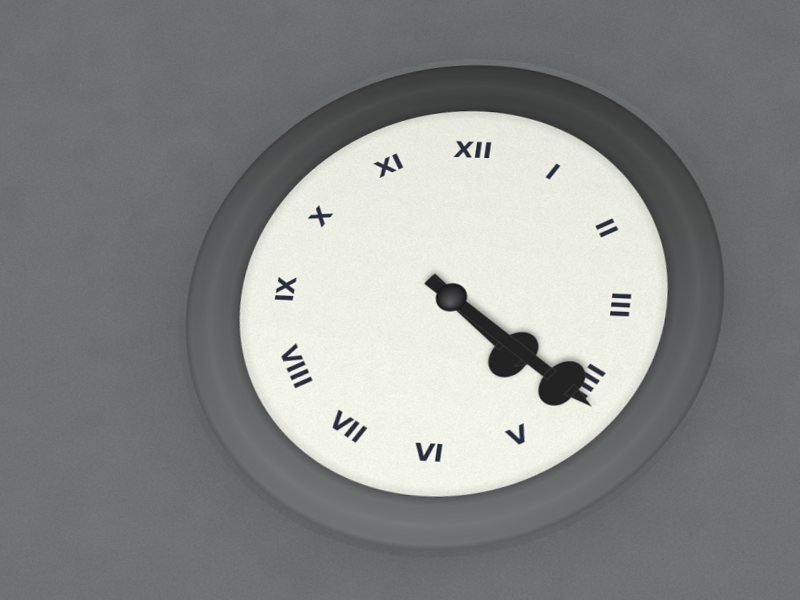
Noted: {"hour": 4, "minute": 21}
